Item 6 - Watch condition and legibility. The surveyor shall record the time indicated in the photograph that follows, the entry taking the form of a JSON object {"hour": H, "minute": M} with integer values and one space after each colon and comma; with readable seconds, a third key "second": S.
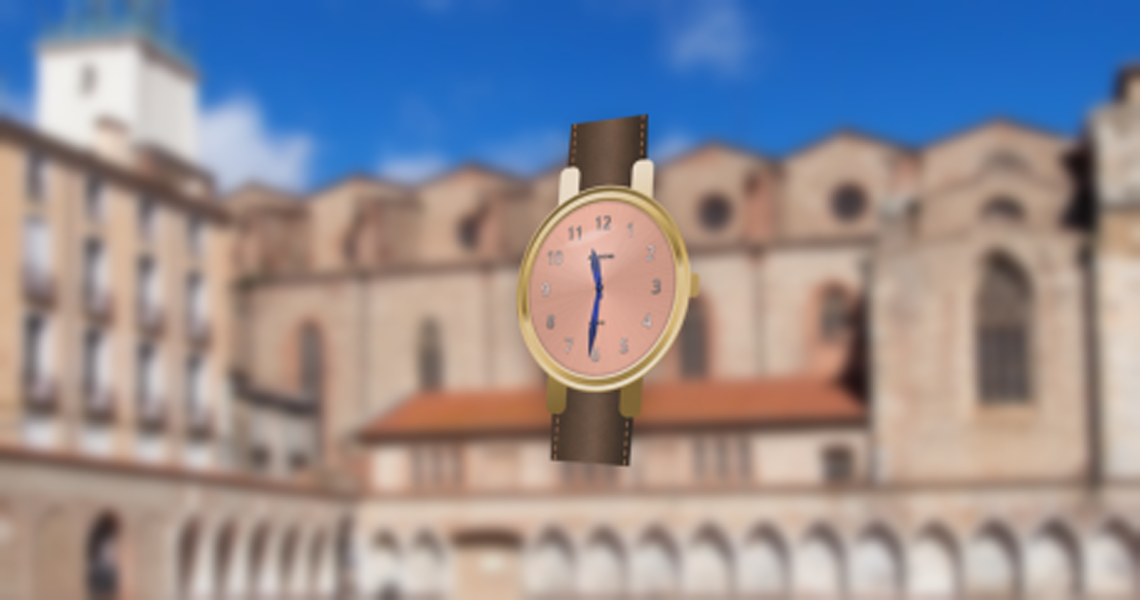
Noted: {"hour": 11, "minute": 31}
